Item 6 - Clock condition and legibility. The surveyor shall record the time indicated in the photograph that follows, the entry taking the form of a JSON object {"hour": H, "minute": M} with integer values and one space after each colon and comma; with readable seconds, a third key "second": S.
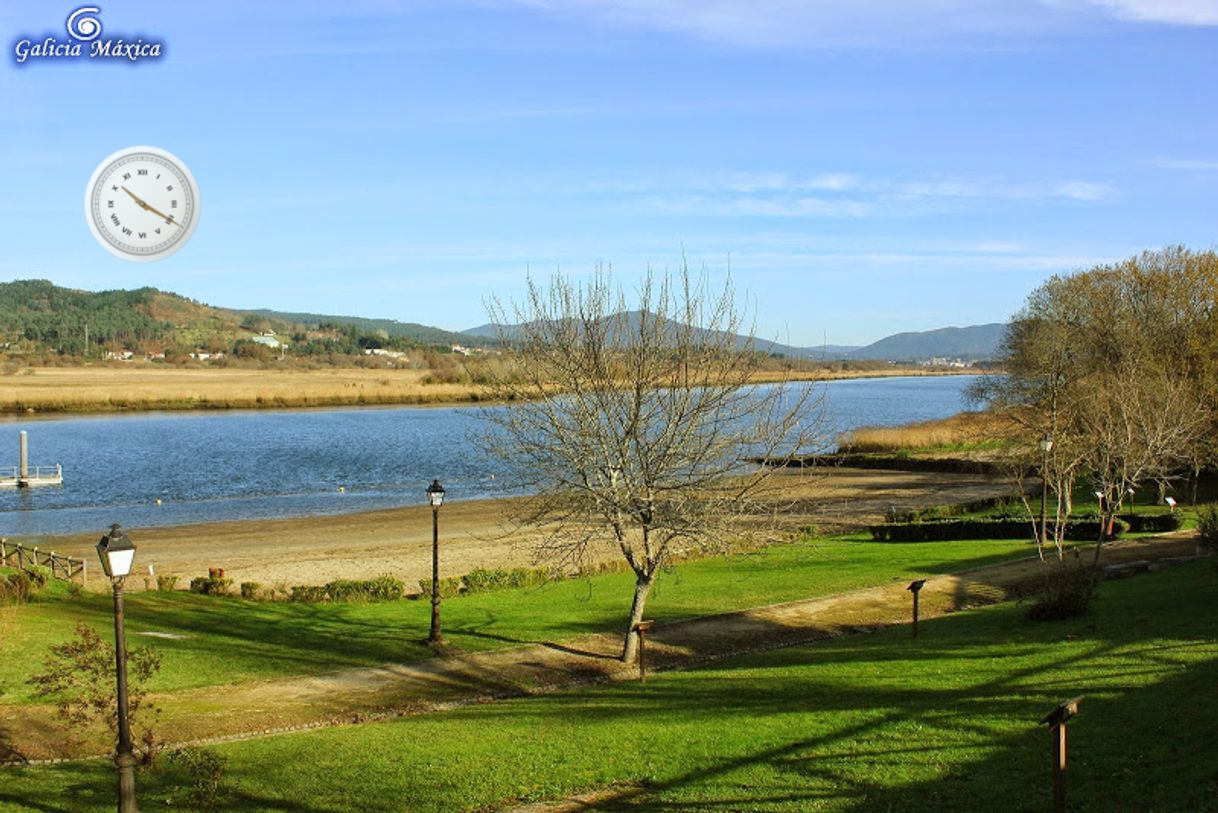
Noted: {"hour": 10, "minute": 20}
